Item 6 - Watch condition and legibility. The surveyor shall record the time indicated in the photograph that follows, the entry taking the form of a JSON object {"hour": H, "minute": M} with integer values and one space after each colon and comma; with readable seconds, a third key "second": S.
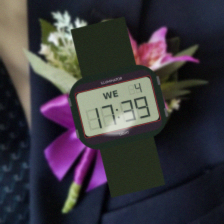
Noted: {"hour": 17, "minute": 39}
